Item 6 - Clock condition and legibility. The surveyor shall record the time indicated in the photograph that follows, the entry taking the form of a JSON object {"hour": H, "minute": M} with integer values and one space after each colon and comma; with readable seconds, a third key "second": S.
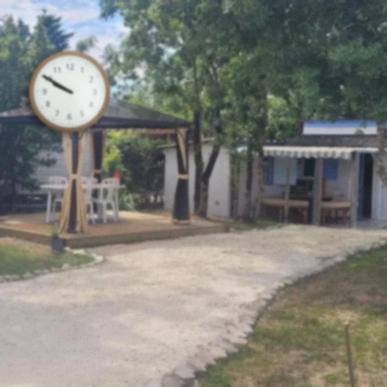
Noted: {"hour": 9, "minute": 50}
